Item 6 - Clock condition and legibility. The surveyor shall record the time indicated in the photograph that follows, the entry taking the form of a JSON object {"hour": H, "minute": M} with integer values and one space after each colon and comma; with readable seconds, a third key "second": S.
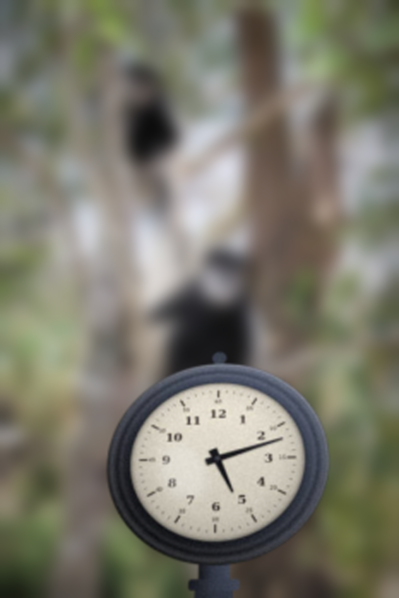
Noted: {"hour": 5, "minute": 12}
